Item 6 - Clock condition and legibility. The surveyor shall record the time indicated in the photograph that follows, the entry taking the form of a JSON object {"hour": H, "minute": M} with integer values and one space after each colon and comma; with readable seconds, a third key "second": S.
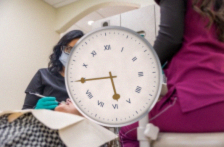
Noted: {"hour": 5, "minute": 45}
